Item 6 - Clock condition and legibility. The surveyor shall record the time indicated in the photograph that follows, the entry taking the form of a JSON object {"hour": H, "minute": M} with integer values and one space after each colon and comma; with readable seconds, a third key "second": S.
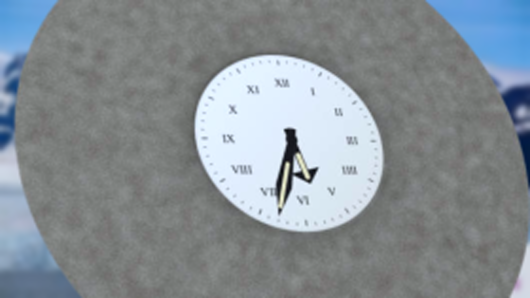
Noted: {"hour": 5, "minute": 33}
